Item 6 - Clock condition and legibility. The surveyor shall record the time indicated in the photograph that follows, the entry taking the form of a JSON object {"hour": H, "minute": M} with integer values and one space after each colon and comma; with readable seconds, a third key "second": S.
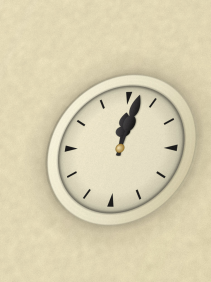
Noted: {"hour": 12, "minute": 2}
